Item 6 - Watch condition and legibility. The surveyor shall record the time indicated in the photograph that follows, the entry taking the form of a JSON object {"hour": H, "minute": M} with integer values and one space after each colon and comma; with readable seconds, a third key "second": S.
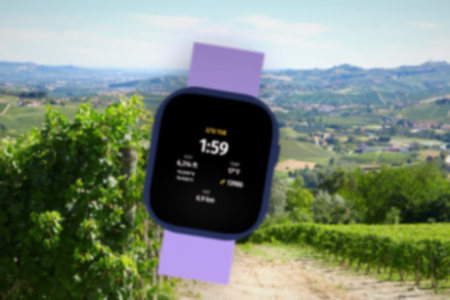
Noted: {"hour": 1, "minute": 59}
